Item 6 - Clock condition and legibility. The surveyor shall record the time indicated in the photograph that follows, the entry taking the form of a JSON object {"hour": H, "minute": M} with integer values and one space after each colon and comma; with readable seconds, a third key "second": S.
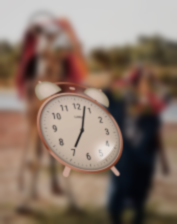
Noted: {"hour": 7, "minute": 3}
